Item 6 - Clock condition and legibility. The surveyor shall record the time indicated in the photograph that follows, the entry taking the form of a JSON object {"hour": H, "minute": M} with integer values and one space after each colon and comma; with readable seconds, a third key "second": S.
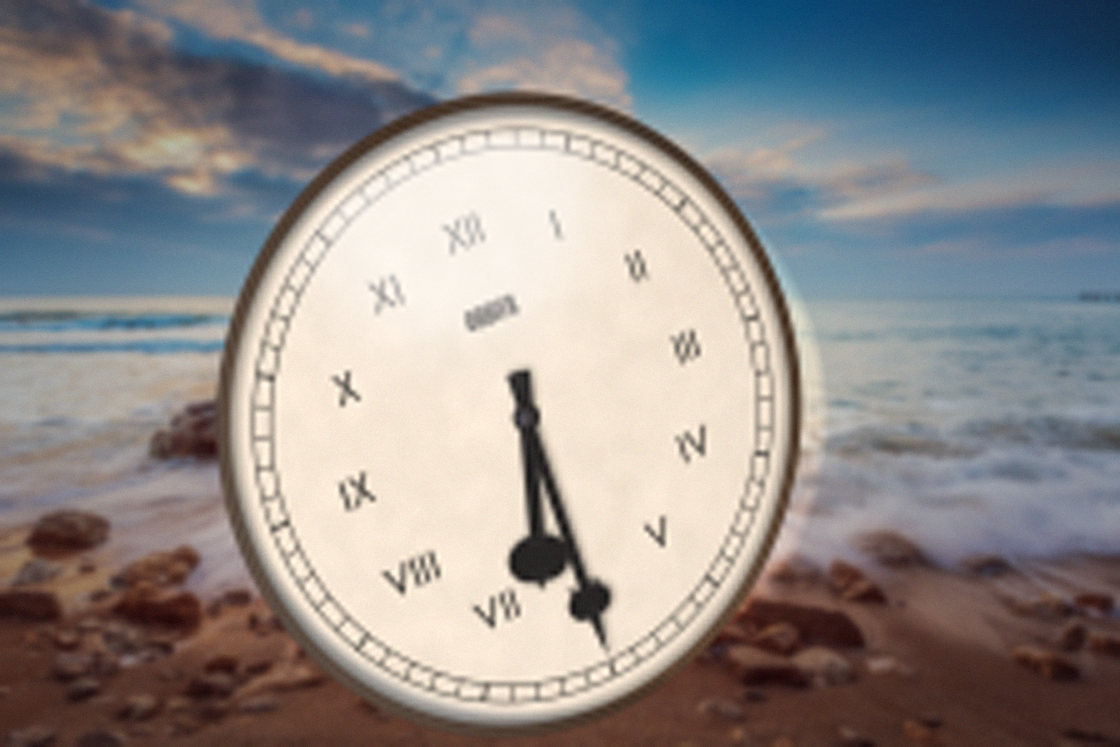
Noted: {"hour": 6, "minute": 30}
